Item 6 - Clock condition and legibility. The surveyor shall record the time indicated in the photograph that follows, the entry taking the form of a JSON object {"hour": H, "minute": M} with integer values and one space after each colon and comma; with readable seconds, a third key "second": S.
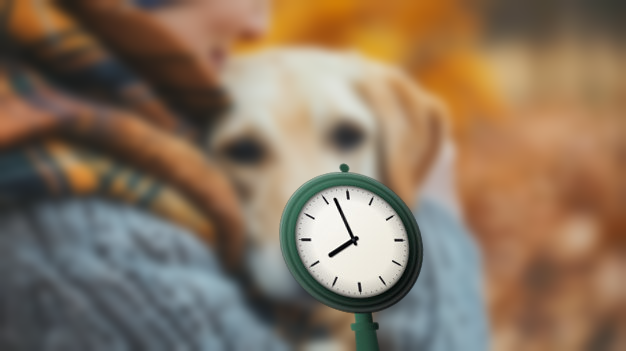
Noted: {"hour": 7, "minute": 57}
